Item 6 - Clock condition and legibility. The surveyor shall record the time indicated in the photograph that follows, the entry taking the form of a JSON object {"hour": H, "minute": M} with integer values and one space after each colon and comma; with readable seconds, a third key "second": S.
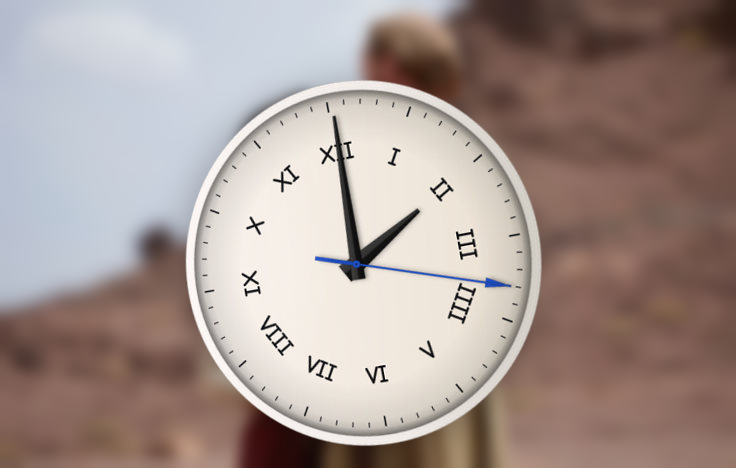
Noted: {"hour": 2, "minute": 0, "second": 18}
